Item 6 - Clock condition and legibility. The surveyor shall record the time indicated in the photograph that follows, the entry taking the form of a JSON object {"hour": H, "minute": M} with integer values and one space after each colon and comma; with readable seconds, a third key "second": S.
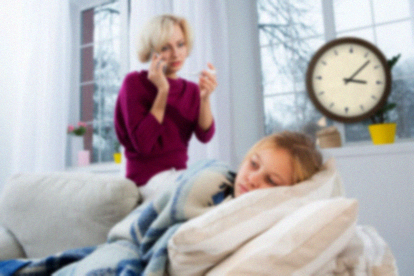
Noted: {"hour": 3, "minute": 7}
